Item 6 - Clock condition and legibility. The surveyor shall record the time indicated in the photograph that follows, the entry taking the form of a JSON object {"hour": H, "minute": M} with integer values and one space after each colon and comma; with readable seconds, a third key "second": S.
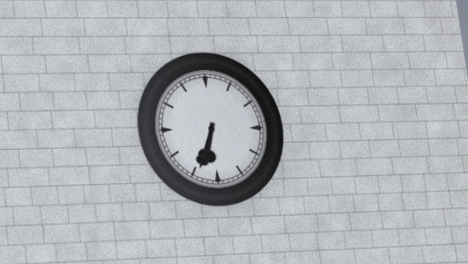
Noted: {"hour": 6, "minute": 34}
